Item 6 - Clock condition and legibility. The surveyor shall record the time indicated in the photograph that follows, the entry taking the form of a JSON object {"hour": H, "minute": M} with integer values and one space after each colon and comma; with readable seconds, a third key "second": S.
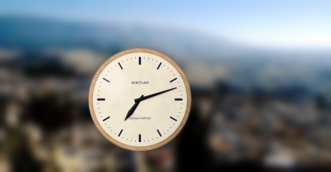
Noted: {"hour": 7, "minute": 12}
